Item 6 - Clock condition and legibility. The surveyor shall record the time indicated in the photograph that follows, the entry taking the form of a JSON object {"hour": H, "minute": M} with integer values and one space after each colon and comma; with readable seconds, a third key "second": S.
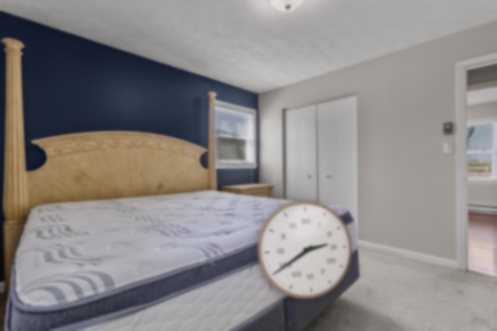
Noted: {"hour": 2, "minute": 40}
